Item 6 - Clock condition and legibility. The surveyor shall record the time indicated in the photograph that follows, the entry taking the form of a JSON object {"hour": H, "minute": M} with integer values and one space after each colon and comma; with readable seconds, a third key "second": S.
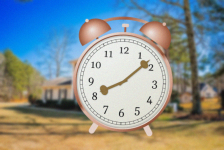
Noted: {"hour": 8, "minute": 8}
